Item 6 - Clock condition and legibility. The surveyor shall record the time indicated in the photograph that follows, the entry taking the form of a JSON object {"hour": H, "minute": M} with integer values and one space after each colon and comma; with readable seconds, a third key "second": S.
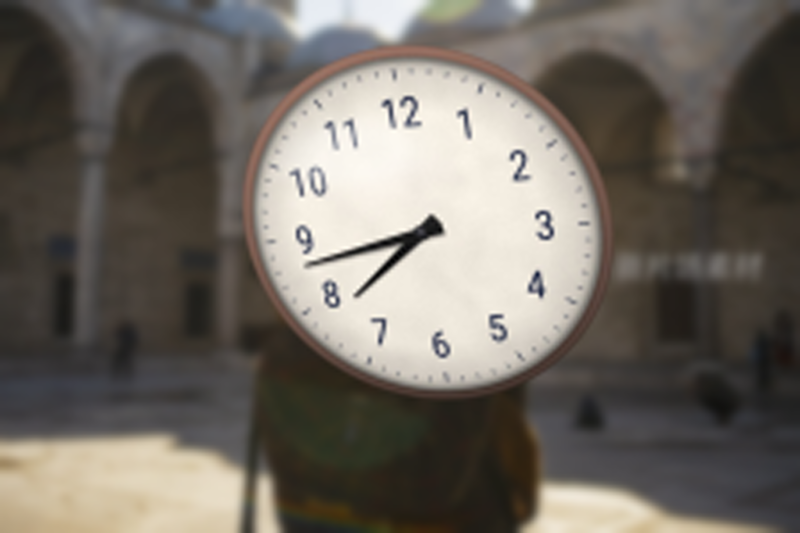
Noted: {"hour": 7, "minute": 43}
